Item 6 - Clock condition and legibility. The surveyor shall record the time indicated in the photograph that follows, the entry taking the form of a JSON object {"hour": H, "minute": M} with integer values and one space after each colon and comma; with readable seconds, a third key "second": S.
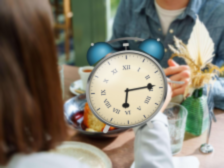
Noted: {"hour": 6, "minute": 14}
